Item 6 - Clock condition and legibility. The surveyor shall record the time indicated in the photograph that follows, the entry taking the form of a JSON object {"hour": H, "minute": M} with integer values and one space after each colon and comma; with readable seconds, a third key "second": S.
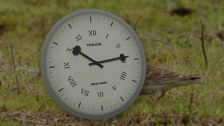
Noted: {"hour": 10, "minute": 14}
